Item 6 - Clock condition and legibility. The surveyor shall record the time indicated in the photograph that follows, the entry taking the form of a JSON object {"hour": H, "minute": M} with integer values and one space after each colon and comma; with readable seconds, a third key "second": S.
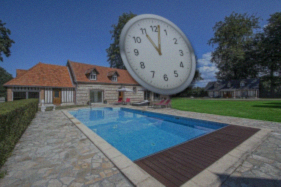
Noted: {"hour": 11, "minute": 2}
